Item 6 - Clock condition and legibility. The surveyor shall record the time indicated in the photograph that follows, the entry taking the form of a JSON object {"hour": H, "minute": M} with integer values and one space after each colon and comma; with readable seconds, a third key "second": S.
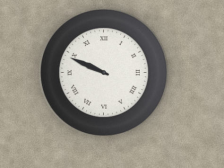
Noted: {"hour": 9, "minute": 49}
